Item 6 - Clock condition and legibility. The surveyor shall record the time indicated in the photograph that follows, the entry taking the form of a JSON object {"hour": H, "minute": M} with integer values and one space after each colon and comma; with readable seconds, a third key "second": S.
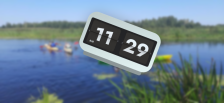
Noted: {"hour": 11, "minute": 29}
